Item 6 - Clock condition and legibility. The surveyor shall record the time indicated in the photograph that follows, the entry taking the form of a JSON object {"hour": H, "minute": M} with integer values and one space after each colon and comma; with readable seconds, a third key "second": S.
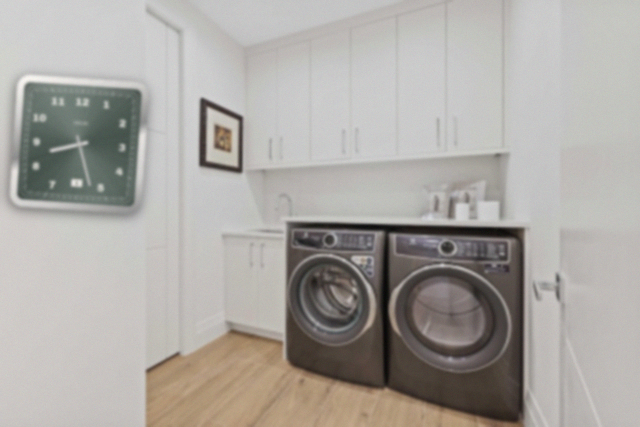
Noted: {"hour": 8, "minute": 27}
